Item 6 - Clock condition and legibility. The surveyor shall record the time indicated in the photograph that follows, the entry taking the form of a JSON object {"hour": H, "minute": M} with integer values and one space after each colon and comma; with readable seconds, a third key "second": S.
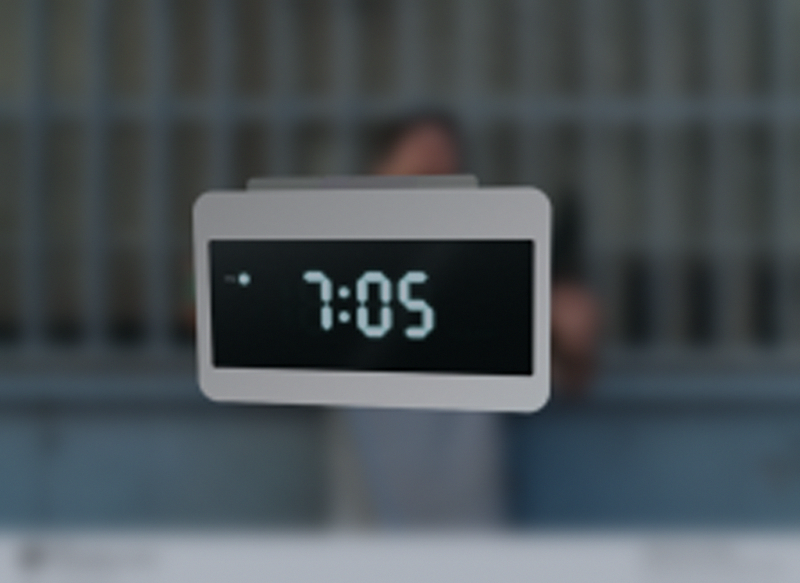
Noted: {"hour": 7, "minute": 5}
